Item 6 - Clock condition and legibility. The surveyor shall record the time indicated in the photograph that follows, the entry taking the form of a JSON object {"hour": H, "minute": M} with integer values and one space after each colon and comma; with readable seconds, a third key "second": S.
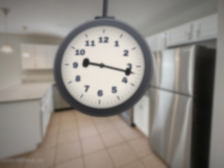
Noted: {"hour": 9, "minute": 17}
